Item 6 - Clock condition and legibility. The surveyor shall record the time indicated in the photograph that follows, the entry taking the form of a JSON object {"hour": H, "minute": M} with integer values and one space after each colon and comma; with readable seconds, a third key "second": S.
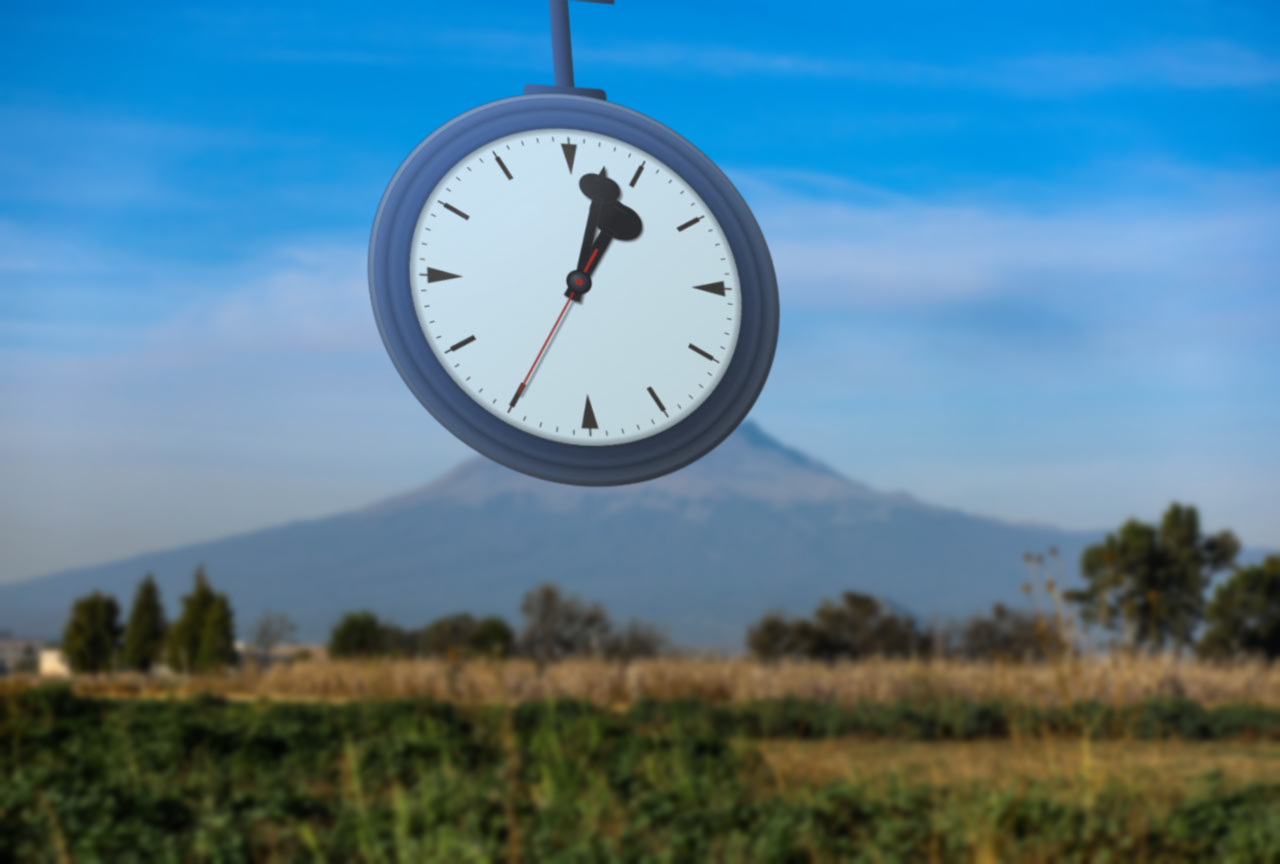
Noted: {"hour": 1, "minute": 2, "second": 35}
